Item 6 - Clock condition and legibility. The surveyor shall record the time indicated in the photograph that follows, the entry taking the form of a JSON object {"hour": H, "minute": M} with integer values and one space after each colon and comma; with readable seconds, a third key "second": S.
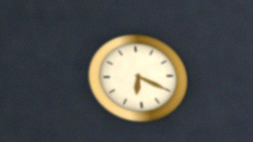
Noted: {"hour": 6, "minute": 20}
